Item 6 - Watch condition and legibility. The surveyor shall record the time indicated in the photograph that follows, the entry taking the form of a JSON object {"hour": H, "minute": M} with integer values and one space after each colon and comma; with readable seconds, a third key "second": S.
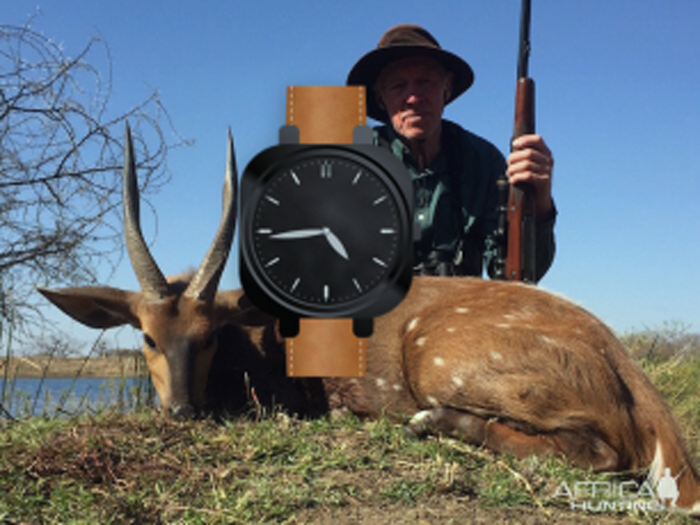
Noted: {"hour": 4, "minute": 44}
